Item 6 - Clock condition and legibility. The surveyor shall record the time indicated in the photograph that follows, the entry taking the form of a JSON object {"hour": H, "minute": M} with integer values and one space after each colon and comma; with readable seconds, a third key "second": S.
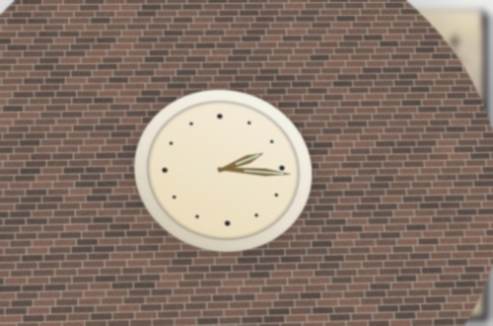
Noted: {"hour": 2, "minute": 16}
